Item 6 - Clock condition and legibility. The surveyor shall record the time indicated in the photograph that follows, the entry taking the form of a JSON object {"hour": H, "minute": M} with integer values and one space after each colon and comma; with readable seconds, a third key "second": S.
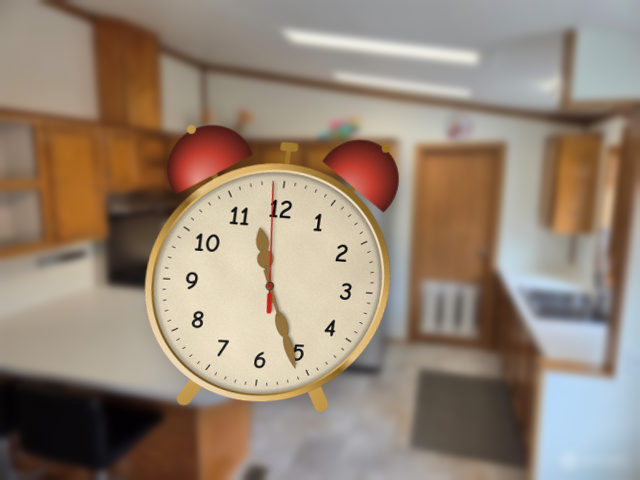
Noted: {"hour": 11, "minute": 25, "second": 59}
